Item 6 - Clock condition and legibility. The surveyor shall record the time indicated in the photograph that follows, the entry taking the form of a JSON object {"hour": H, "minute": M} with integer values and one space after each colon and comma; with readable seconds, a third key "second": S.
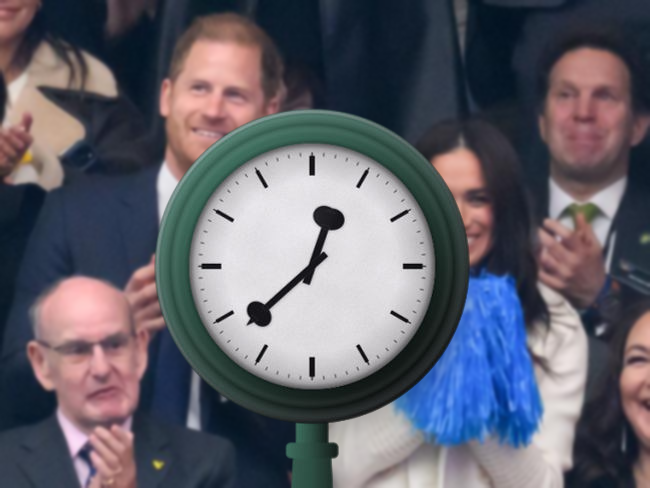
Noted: {"hour": 12, "minute": 38}
